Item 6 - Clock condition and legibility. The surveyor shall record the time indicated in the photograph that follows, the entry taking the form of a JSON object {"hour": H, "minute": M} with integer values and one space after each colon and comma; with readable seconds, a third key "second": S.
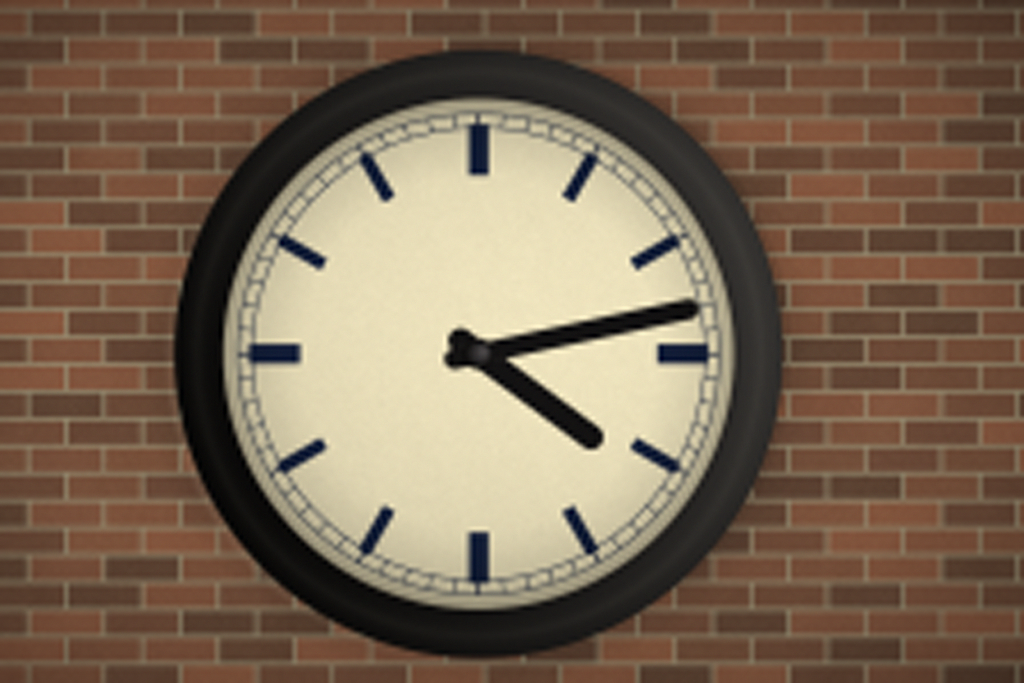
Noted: {"hour": 4, "minute": 13}
